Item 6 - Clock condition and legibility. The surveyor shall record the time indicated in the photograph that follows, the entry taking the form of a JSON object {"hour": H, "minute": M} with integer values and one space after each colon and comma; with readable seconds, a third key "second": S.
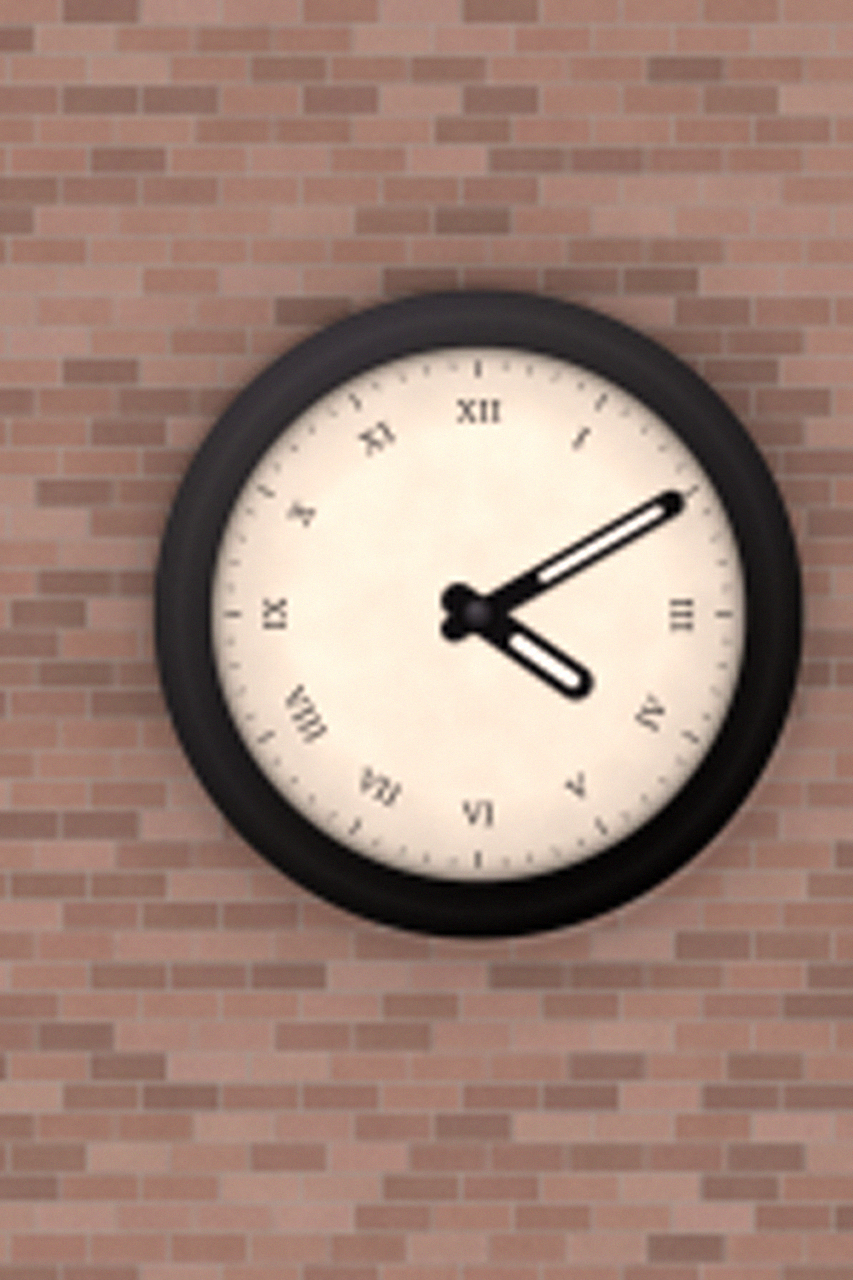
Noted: {"hour": 4, "minute": 10}
